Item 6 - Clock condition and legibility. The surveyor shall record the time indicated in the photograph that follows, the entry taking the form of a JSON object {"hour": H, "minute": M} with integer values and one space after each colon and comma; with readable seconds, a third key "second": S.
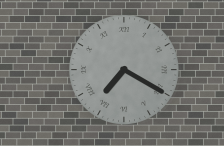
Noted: {"hour": 7, "minute": 20}
